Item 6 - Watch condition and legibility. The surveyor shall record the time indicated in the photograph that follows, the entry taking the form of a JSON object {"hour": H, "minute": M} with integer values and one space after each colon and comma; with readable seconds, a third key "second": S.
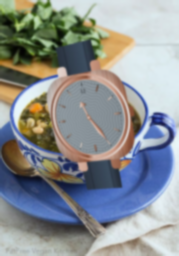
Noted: {"hour": 11, "minute": 25}
